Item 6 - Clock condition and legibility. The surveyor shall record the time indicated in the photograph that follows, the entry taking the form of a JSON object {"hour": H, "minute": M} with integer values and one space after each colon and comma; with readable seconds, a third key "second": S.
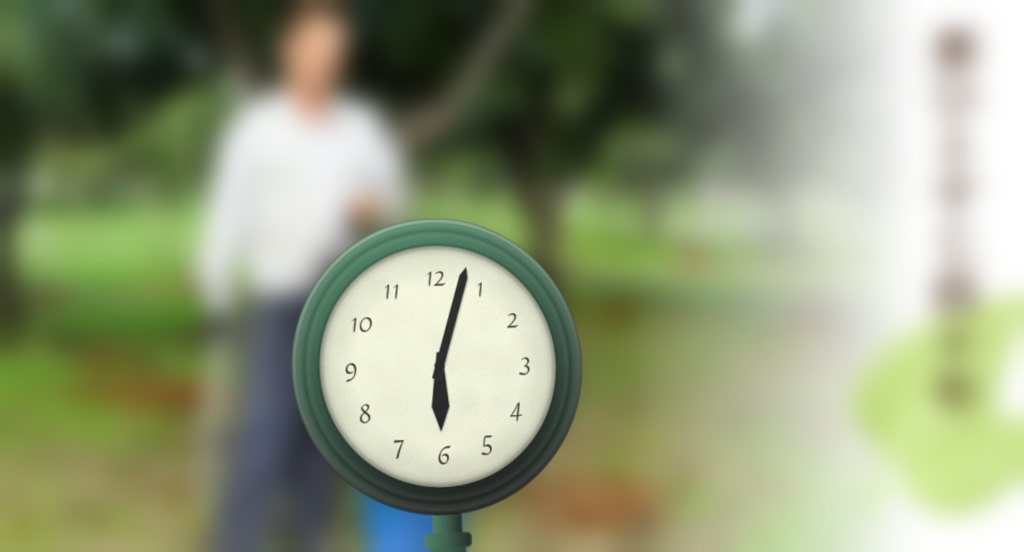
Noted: {"hour": 6, "minute": 3}
